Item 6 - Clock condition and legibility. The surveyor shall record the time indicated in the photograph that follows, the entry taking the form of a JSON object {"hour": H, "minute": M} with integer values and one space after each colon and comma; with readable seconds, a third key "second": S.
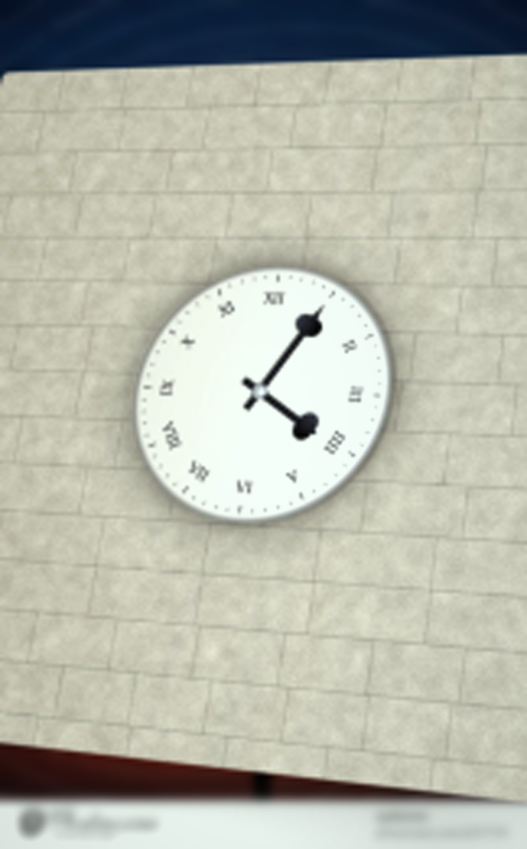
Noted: {"hour": 4, "minute": 5}
